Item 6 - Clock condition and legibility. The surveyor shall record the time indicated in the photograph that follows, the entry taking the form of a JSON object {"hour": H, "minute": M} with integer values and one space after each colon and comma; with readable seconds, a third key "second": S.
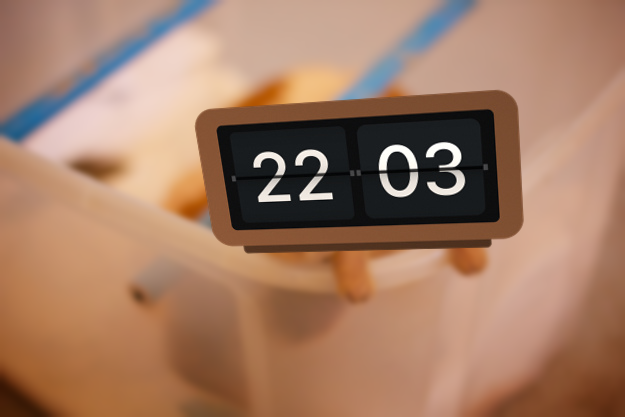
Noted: {"hour": 22, "minute": 3}
